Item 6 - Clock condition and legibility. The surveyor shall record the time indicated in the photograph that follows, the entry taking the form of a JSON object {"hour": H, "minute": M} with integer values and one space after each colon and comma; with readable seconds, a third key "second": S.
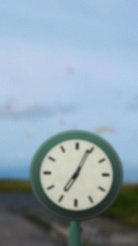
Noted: {"hour": 7, "minute": 4}
